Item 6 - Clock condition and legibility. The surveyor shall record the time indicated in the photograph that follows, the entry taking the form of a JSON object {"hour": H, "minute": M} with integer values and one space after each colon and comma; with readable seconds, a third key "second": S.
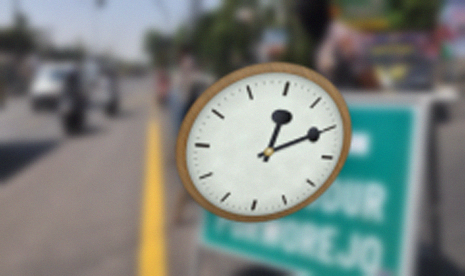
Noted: {"hour": 12, "minute": 10}
